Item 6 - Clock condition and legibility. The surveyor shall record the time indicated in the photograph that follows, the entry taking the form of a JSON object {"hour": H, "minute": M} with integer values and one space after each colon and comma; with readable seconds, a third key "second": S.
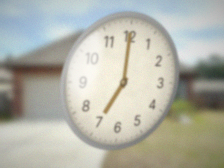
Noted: {"hour": 7, "minute": 0}
